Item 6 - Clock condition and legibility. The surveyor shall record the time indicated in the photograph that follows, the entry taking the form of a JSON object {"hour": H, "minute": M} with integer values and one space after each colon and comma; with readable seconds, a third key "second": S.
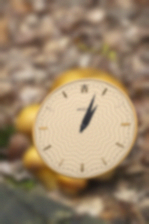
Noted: {"hour": 1, "minute": 3}
